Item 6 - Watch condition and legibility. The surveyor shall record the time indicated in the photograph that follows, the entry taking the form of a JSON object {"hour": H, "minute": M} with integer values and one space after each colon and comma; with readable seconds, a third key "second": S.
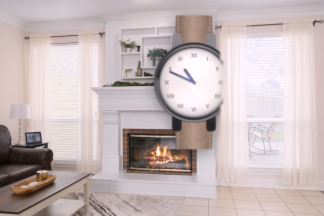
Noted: {"hour": 10, "minute": 49}
